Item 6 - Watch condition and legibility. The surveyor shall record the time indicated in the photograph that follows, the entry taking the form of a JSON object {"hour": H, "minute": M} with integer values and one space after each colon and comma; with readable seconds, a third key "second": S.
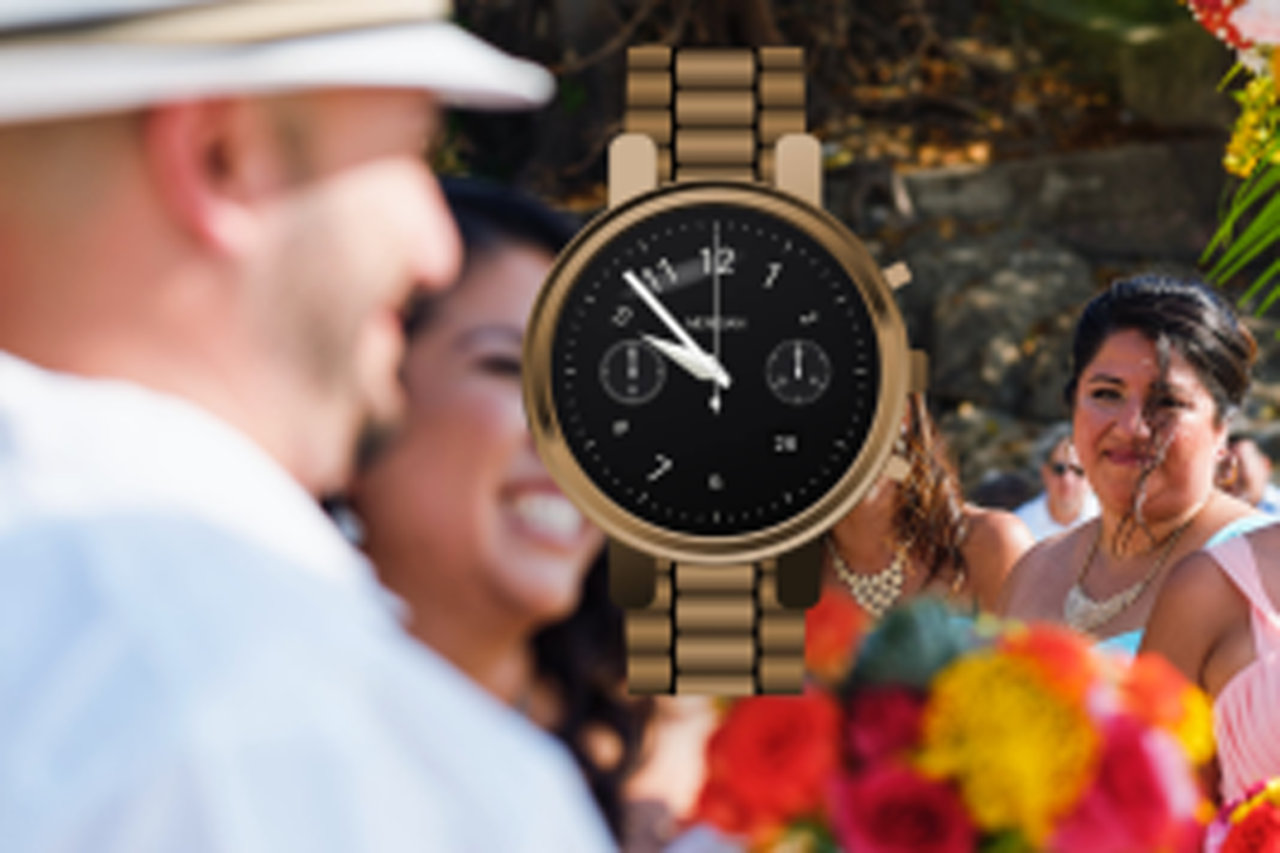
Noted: {"hour": 9, "minute": 53}
